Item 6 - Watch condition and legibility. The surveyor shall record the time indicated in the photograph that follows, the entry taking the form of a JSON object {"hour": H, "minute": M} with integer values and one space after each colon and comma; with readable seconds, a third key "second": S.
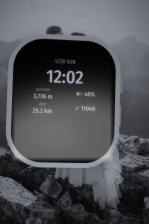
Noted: {"hour": 12, "minute": 2}
